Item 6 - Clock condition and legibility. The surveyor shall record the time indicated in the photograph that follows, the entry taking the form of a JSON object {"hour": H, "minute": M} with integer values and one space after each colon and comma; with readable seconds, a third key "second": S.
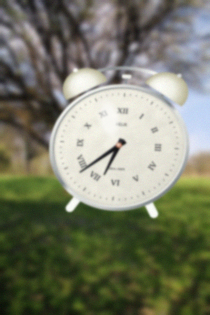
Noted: {"hour": 6, "minute": 38}
